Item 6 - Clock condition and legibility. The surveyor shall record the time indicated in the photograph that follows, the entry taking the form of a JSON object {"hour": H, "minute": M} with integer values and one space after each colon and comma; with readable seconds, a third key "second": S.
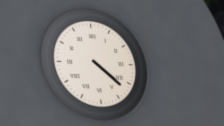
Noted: {"hour": 4, "minute": 22}
